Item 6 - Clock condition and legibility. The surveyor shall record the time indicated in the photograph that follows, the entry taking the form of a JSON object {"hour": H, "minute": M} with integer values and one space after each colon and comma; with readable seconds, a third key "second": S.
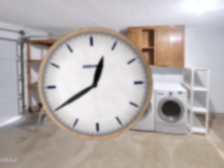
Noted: {"hour": 12, "minute": 40}
